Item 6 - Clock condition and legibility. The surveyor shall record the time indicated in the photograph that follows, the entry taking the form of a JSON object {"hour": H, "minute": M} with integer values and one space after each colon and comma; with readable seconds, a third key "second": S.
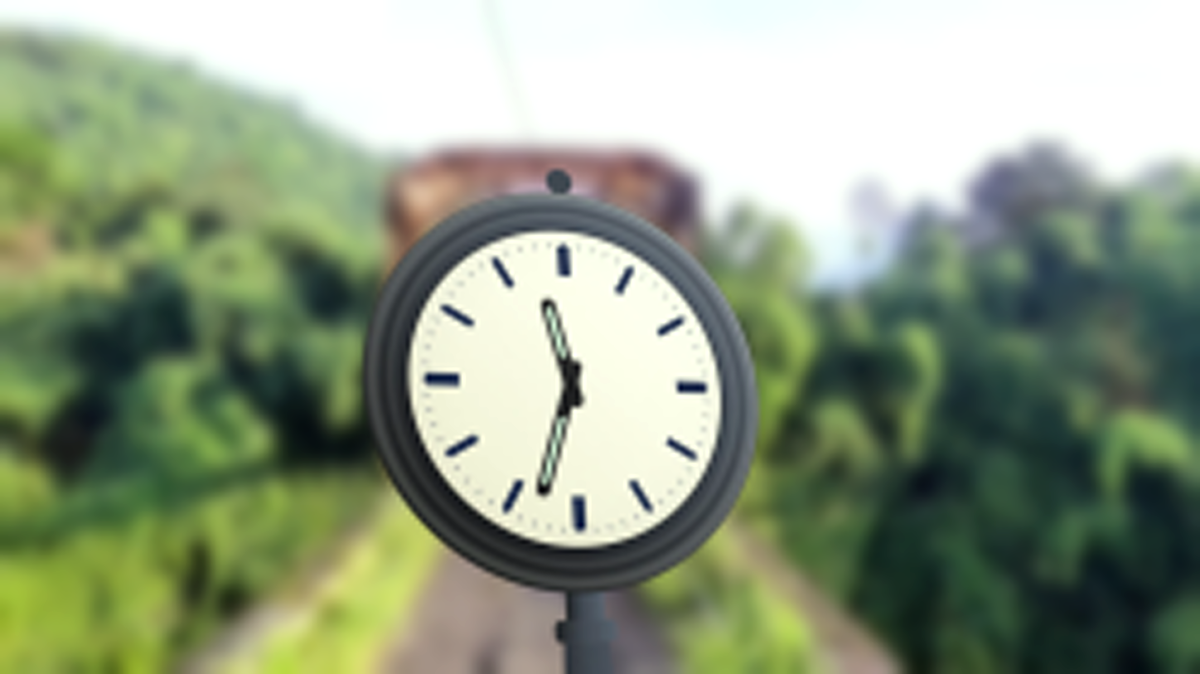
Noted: {"hour": 11, "minute": 33}
